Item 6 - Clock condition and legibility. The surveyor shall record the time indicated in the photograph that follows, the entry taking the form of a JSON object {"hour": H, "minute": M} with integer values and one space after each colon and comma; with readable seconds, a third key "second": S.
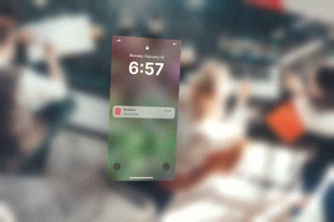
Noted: {"hour": 6, "minute": 57}
